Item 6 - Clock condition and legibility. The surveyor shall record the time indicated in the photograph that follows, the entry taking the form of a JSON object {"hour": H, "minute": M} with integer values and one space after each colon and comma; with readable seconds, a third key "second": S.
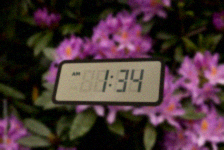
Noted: {"hour": 1, "minute": 34}
